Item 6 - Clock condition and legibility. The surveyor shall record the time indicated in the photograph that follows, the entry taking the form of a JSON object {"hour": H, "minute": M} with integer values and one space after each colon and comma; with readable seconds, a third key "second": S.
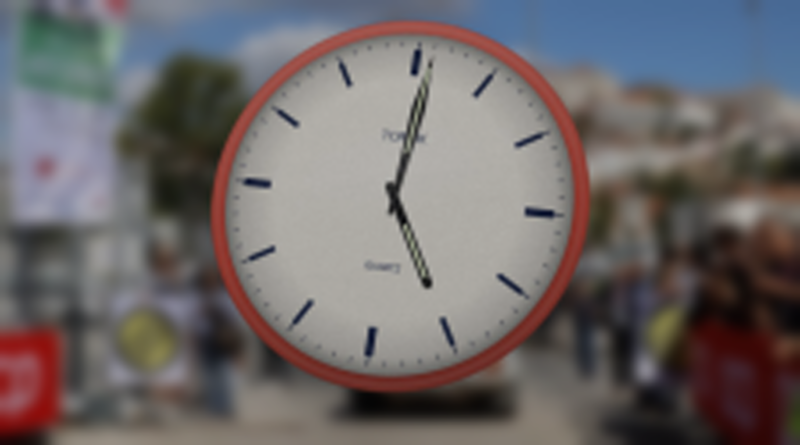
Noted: {"hour": 5, "minute": 1}
